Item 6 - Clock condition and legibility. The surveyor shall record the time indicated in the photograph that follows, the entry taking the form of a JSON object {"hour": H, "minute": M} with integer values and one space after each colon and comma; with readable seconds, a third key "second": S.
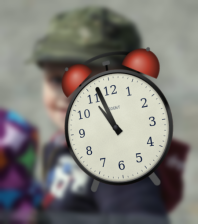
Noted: {"hour": 10, "minute": 57}
